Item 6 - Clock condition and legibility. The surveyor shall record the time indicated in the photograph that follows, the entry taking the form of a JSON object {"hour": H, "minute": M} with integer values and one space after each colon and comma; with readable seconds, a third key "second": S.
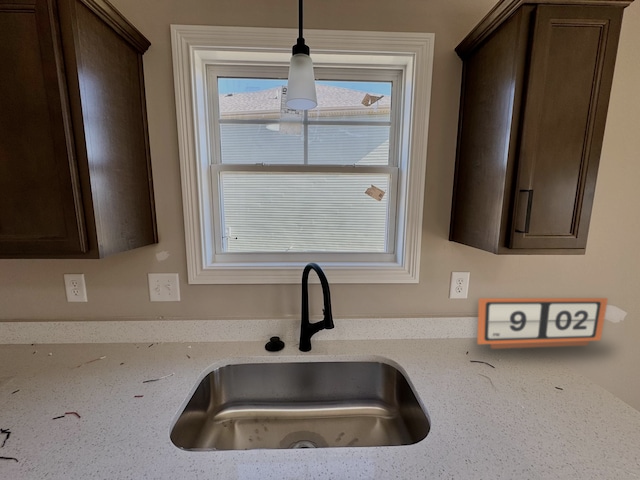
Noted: {"hour": 9, "minute": 2}
